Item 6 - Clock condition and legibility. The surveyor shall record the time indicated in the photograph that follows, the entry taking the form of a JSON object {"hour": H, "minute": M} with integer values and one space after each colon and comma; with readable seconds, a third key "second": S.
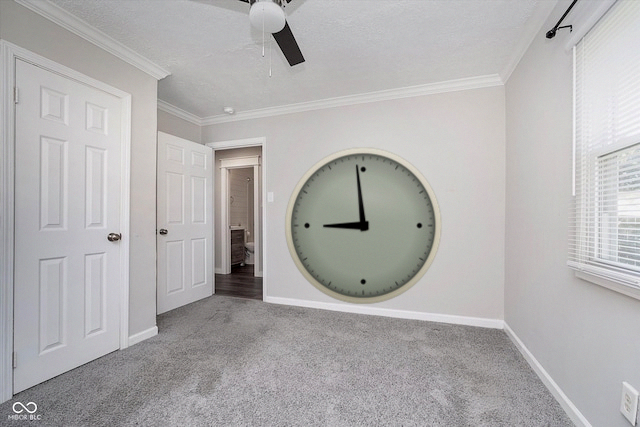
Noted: {"hour": 8, "minute": 59}
